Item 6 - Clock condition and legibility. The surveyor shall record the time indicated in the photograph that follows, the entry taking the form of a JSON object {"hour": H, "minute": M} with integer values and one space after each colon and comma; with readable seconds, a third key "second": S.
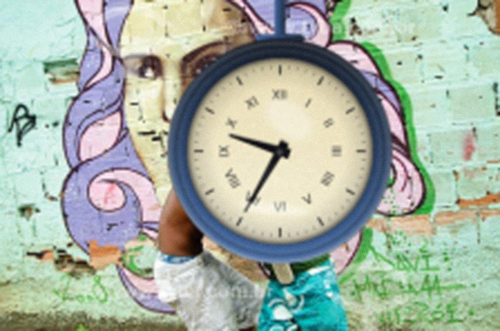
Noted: {"hour": 9, "minute": 35}
